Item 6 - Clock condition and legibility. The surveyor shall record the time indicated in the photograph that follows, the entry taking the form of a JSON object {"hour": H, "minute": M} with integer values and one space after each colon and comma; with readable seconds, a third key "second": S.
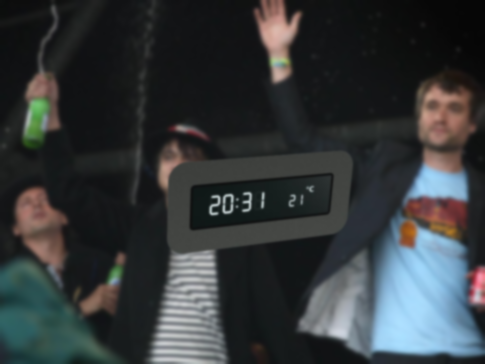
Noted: {"hour": 20, "minute": 31}
